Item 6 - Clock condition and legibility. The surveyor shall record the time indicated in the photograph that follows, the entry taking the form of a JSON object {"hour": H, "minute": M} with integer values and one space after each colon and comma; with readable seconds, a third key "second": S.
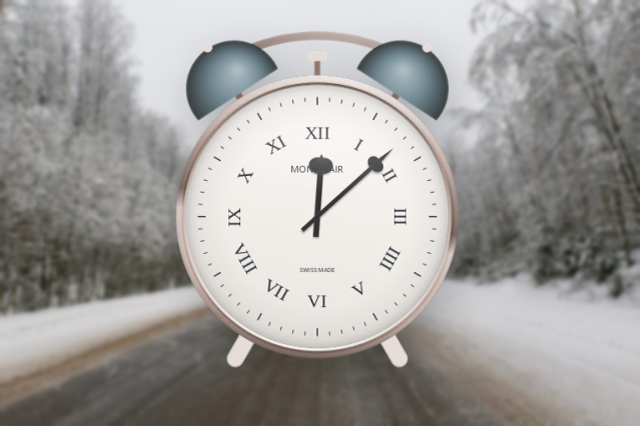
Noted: {"hour": 12, "minute": 8}
